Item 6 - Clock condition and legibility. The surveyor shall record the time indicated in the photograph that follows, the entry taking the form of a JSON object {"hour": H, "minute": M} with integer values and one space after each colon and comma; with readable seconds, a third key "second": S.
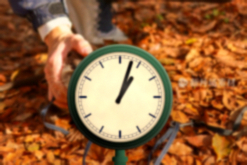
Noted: {"hour": 1, "minute": 3}
